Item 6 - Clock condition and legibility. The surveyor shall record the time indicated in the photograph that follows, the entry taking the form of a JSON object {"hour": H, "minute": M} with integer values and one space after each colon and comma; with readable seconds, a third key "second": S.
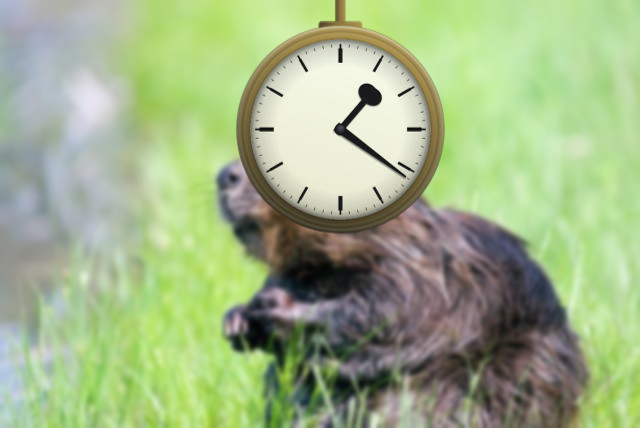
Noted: {"hour": 1, "minute": 21}
